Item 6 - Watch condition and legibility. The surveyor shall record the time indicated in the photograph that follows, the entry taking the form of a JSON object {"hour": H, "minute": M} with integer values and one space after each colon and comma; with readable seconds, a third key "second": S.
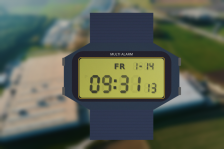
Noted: {"hour": 9, "minute": 31, "second": 13}
